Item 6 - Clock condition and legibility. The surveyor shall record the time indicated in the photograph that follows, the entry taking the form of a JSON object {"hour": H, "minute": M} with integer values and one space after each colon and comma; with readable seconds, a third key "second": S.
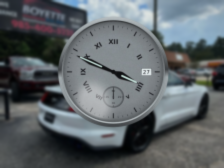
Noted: {"hour": 3, "minute": 49}
